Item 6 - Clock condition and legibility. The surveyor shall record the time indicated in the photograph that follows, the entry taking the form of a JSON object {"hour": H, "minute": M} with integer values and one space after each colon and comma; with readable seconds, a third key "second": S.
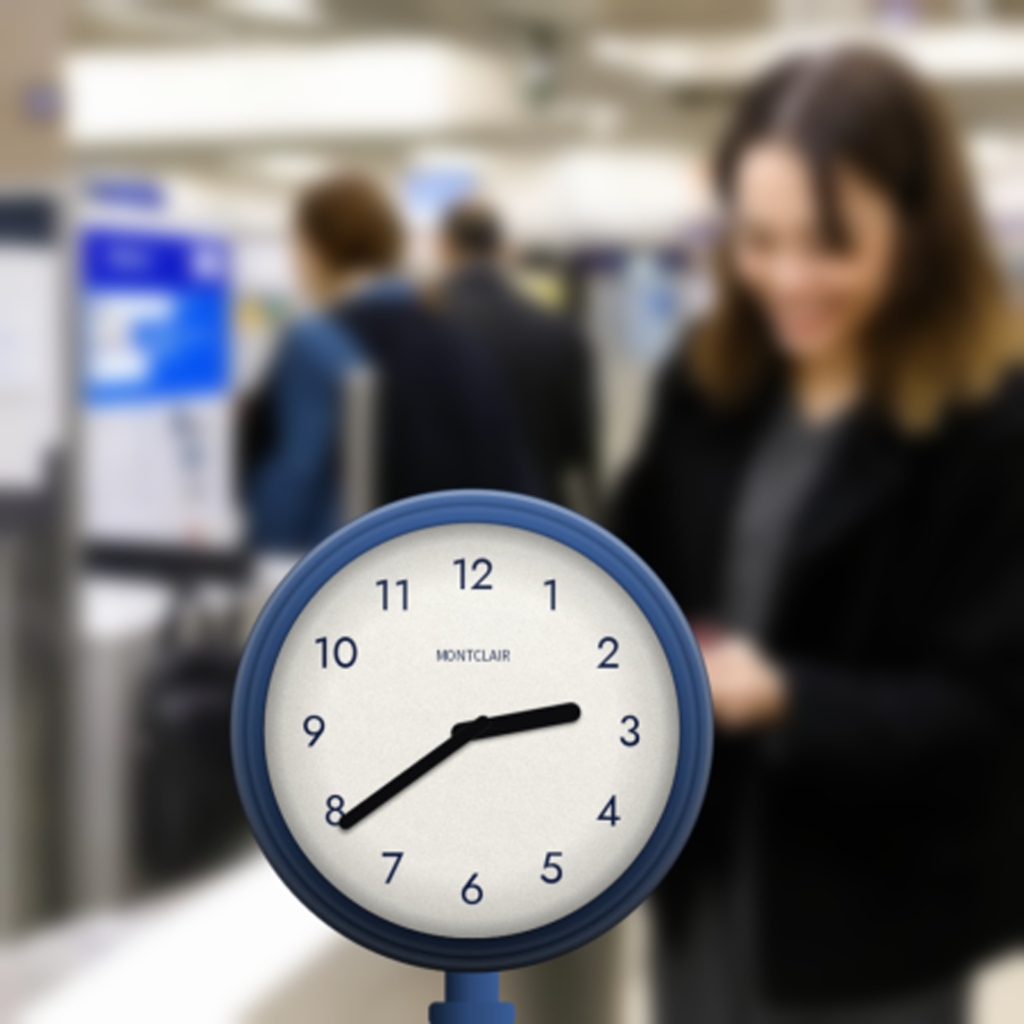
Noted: {"hour": 2, "minute": 39}
